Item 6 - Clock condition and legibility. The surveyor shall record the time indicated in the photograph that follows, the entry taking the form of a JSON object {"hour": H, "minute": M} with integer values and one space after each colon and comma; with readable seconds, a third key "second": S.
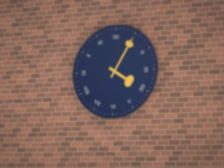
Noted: {"hour": 4, "minute": 5}
